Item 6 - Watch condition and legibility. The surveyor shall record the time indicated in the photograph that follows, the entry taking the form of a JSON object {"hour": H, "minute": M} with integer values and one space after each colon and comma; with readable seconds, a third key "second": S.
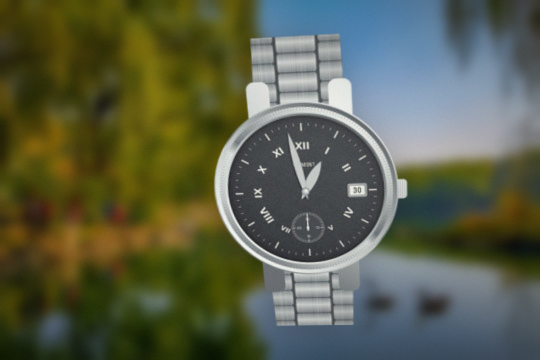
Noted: {"hour": 12, "minute": 58}
